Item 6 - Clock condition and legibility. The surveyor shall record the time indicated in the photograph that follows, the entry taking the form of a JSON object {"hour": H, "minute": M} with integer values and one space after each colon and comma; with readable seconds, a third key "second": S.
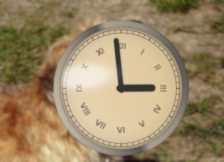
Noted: {"hour": 2, "minute": 59}
